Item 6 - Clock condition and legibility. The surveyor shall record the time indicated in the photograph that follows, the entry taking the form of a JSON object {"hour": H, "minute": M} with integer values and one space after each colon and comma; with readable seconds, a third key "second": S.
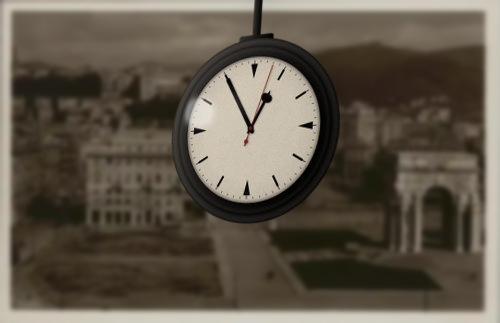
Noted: {"hour": 12, "minute": 55, "second": 3}
